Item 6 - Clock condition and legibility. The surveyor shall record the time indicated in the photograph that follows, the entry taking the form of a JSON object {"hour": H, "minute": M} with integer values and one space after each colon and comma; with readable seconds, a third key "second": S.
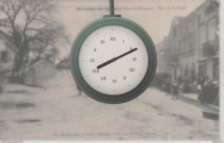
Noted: {"hour": 8, "minute": 11}
